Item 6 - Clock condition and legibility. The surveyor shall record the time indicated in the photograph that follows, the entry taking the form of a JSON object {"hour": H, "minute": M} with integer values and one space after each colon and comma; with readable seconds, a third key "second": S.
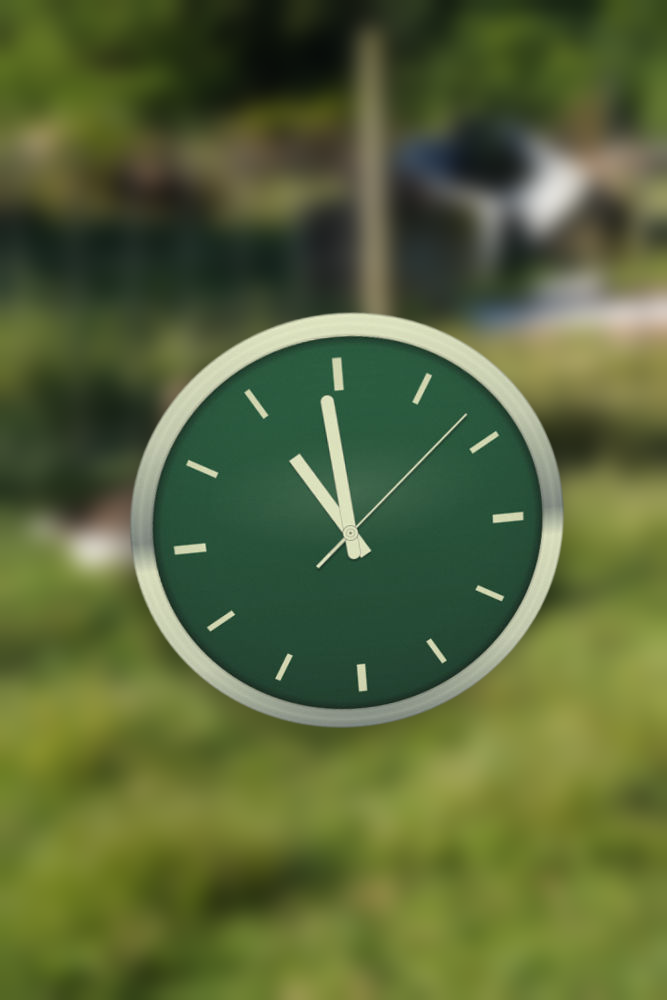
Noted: {"hour": 10, "minute": 59, "second": 8}
